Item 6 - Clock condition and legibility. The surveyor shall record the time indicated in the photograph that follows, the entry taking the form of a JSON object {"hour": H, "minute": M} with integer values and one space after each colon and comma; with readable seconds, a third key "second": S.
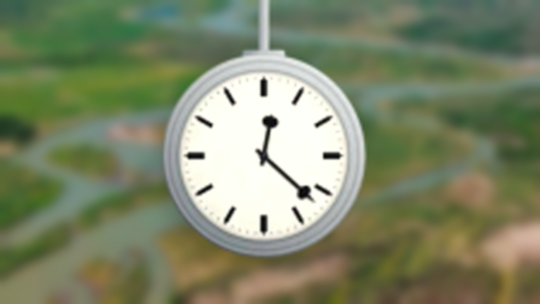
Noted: {"hour": 12, "minute": 22}
